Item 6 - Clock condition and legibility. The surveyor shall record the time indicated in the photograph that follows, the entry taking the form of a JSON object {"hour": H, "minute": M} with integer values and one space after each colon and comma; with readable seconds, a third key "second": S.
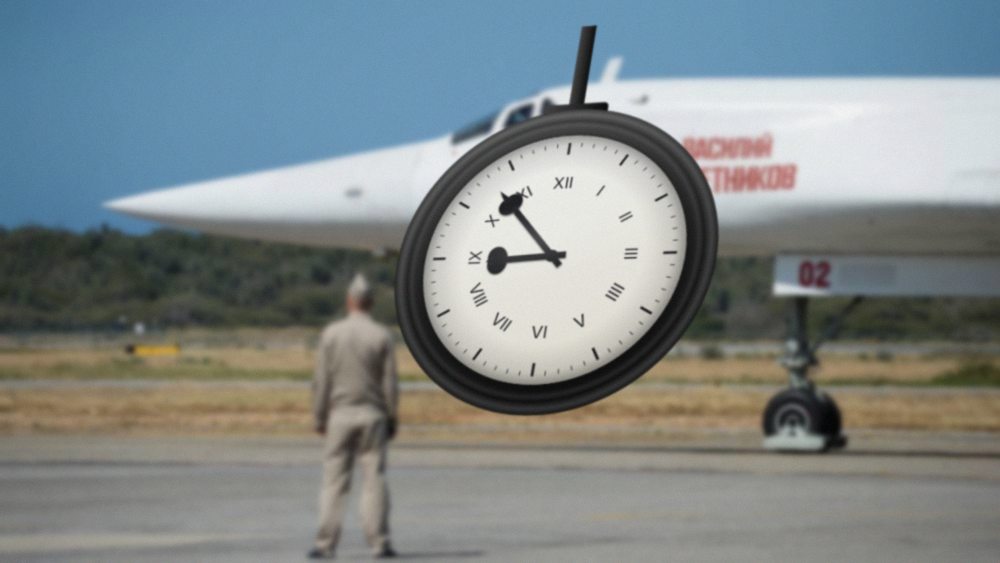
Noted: {"hour": 8, "minute": 53}
